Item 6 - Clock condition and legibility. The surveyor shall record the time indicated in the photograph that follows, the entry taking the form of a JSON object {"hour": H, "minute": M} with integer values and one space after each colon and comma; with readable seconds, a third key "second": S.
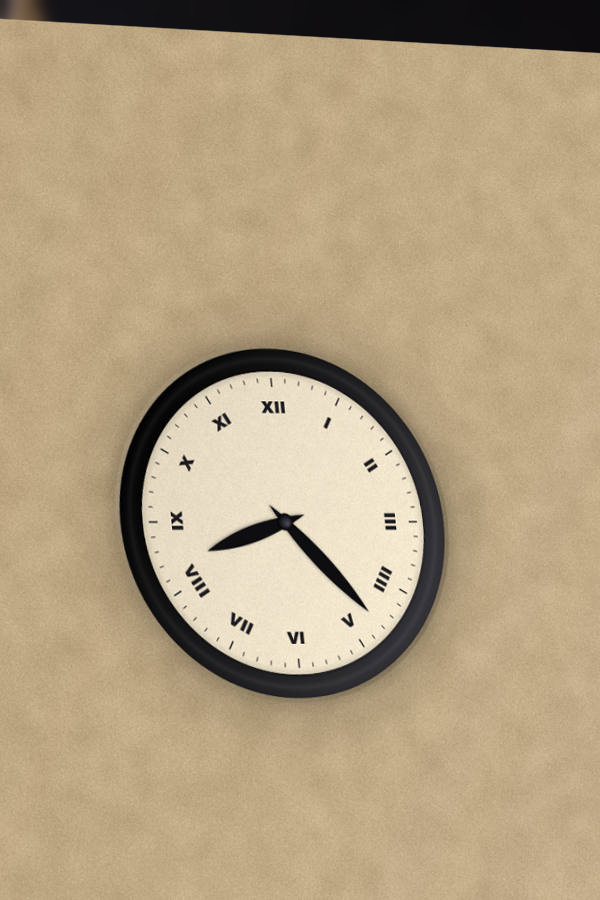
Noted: {"hour": 8, "minute": 23}
